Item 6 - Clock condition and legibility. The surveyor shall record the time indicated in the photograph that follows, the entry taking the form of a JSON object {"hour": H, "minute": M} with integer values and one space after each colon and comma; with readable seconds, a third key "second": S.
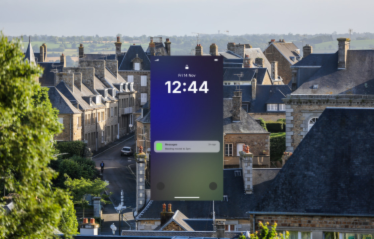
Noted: {"hour": 12, "minute": 44}
